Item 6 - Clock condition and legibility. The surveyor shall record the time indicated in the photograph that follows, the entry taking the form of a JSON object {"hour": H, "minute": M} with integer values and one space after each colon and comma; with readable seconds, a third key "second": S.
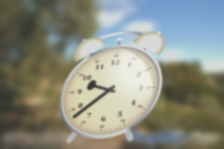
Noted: {"hour": 9, "minute": 38}
